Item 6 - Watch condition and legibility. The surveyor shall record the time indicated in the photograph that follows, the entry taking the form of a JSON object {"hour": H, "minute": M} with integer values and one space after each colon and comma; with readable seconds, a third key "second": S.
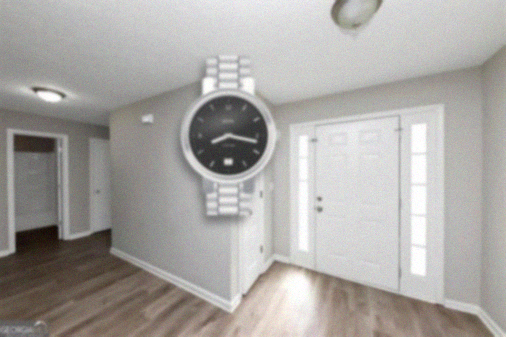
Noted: {"hour": 8, "minute": 17}
